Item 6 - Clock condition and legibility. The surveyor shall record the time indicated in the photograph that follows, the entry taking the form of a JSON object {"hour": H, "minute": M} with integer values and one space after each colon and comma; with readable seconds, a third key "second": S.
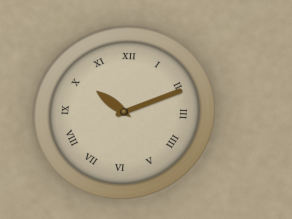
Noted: {"hour": 10, "minute": 11}
